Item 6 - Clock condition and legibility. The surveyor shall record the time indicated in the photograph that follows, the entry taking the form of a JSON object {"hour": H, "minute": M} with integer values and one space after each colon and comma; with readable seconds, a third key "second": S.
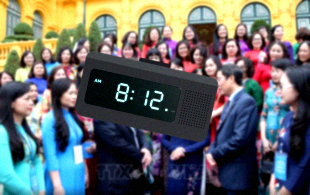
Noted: {"hour": 8, "minute": 12}
